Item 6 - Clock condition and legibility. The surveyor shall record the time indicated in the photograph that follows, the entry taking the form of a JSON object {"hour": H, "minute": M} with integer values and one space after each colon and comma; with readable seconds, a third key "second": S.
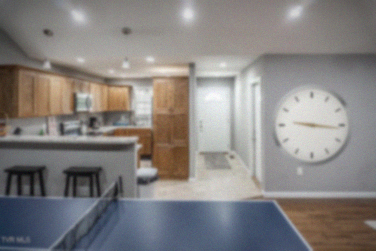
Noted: {"hour": 9, "minute": 16}
